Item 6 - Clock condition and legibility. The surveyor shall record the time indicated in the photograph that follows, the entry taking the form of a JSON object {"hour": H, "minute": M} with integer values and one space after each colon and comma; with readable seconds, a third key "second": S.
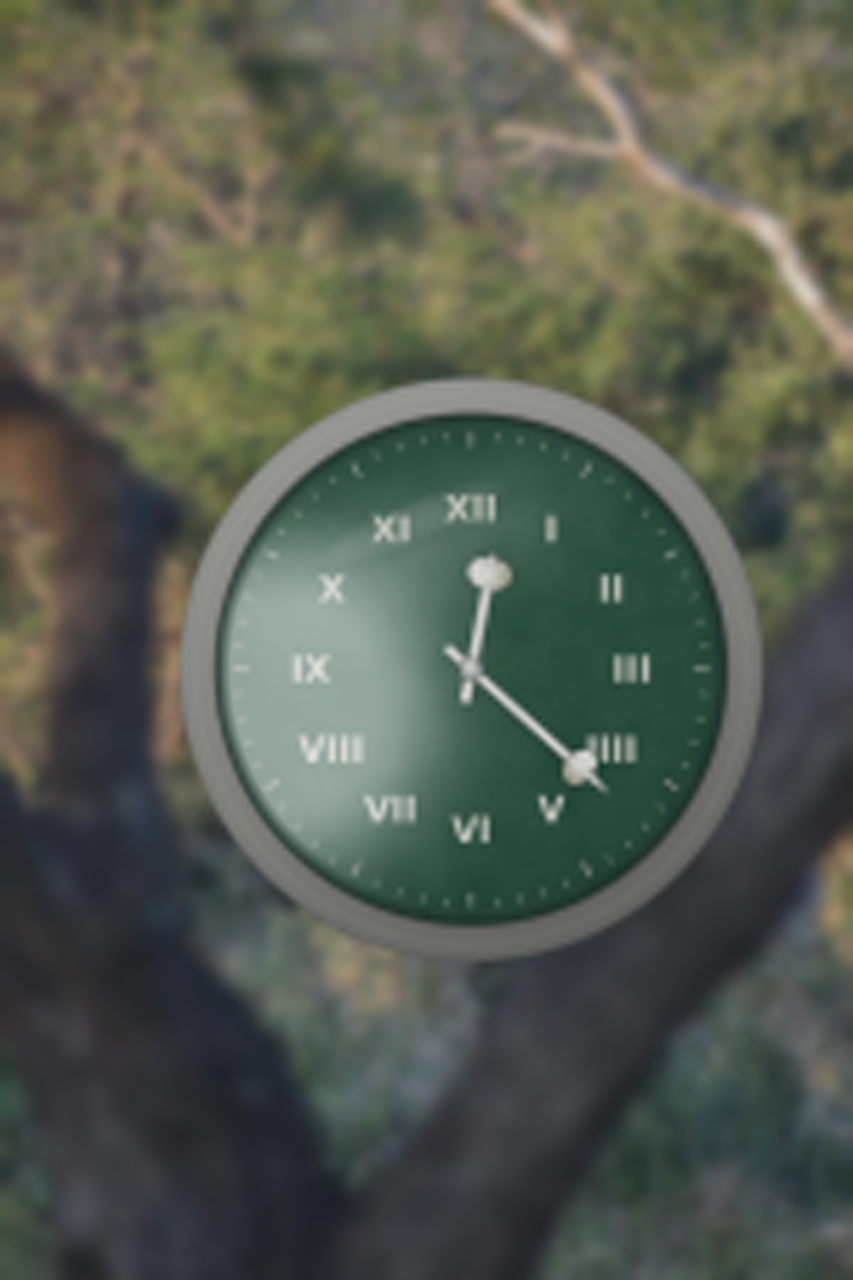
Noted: {"hour": 12, "minute": 22}
